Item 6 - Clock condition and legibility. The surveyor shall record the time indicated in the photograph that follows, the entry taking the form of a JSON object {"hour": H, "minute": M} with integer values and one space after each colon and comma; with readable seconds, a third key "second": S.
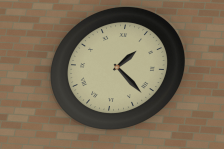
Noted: {"hour": 1, "minute": 22}
